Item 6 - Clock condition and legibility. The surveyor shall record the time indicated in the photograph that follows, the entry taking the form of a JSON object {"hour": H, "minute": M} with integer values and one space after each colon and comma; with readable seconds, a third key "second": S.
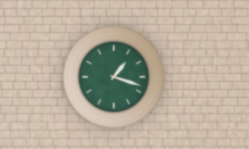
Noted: {"hour": 1, "minute": 18}
